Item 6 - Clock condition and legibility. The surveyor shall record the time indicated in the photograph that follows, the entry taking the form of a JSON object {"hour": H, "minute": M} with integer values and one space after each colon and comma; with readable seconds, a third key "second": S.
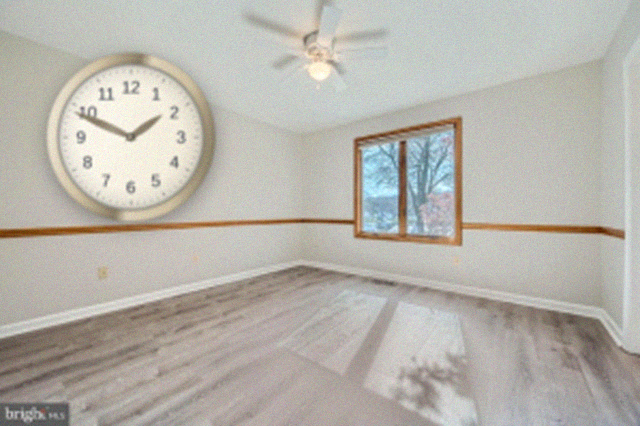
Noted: {"hour": 1, "minute": 49}
